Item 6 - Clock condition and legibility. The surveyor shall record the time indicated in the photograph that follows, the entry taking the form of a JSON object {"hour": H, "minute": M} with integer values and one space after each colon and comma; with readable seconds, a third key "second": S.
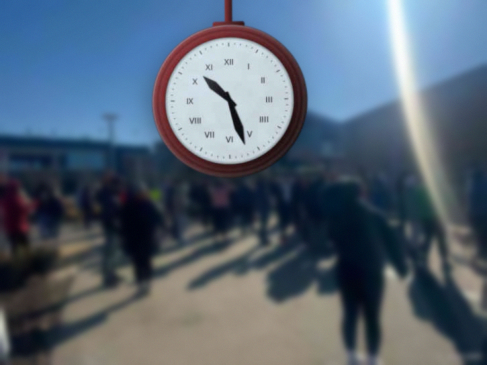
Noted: {"hour": 10, "minute": 27}
